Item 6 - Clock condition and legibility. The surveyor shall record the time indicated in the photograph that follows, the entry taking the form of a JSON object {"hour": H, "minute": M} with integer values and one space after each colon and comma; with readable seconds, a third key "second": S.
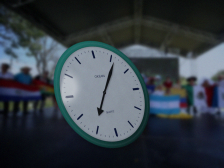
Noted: {"hour": 7, "minute": 6}
